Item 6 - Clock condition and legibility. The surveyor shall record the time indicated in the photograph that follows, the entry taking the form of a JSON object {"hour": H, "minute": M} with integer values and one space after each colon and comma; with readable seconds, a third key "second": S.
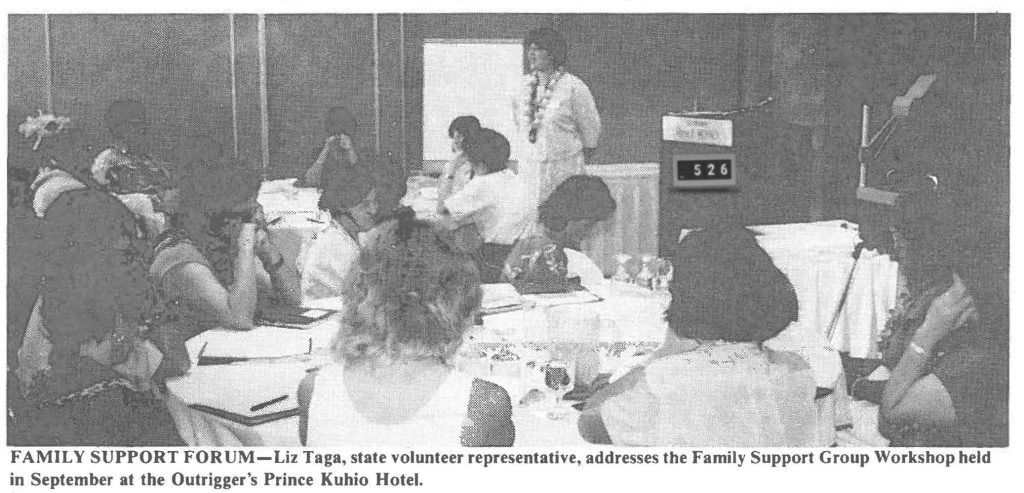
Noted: {"hour": 5, "minute": 26}
